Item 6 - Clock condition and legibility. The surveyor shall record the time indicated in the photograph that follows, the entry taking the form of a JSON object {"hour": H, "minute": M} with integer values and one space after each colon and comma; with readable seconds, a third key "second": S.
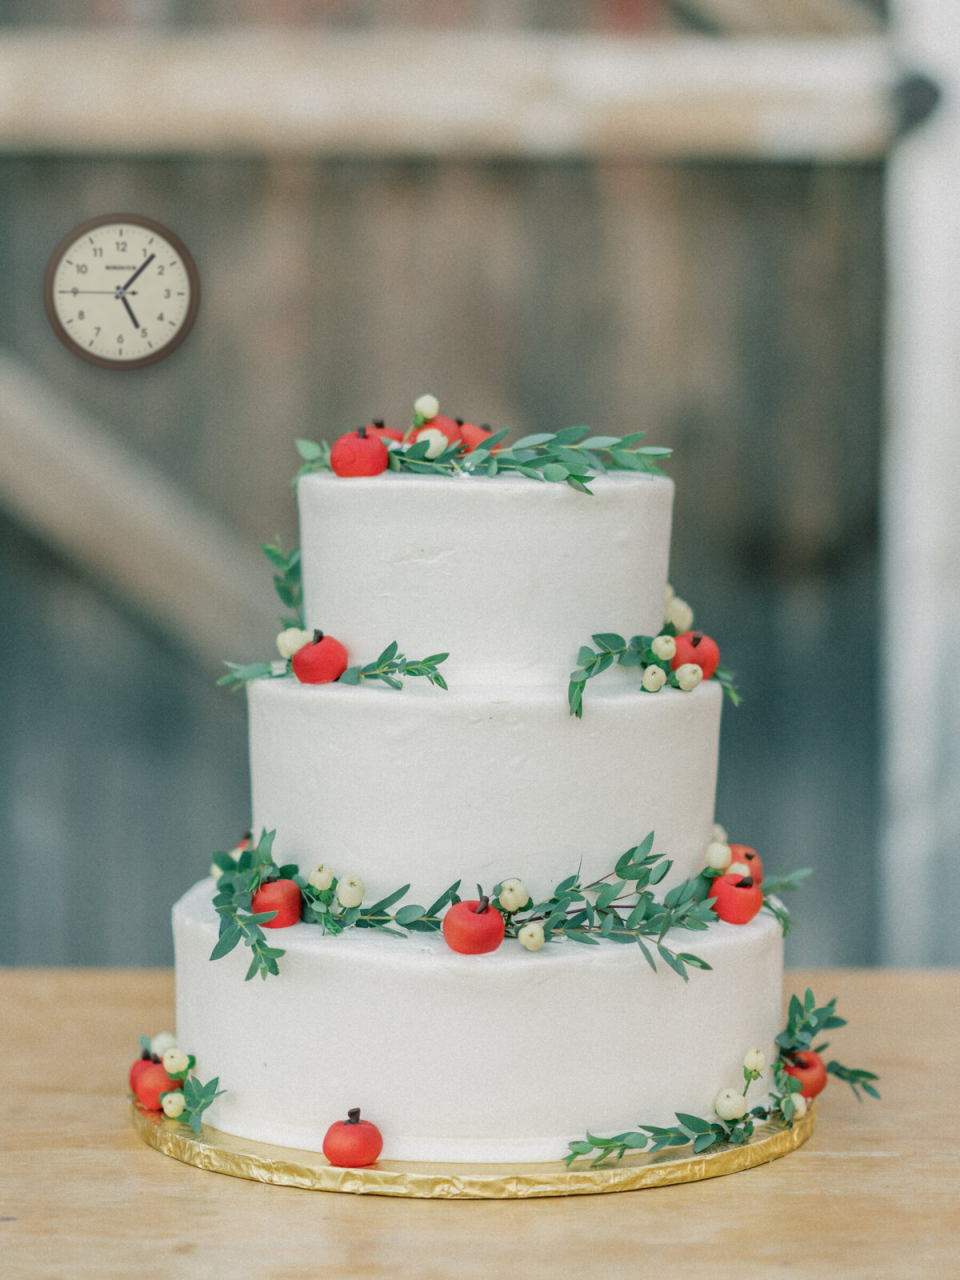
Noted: {"hour": 5, "minute": 6, "second": 45}
